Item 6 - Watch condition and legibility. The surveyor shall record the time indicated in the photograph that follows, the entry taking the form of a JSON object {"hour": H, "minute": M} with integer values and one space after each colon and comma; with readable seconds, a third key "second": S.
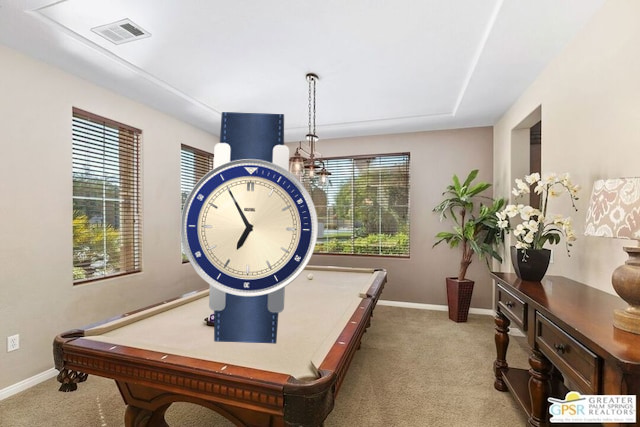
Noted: {"hour": 6, "minute": 55}
